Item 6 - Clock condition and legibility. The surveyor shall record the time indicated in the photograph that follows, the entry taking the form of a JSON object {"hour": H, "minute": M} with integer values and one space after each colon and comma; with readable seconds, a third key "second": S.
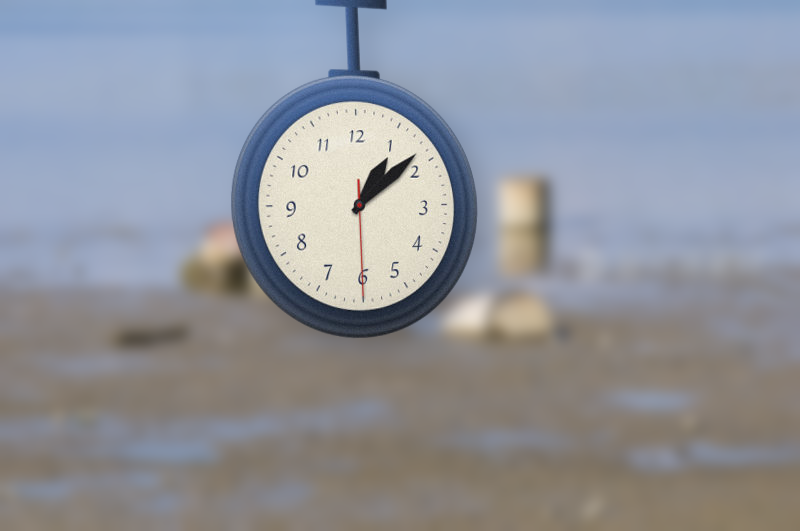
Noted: {"hour": 1, "minute": 8, "second": 30}
